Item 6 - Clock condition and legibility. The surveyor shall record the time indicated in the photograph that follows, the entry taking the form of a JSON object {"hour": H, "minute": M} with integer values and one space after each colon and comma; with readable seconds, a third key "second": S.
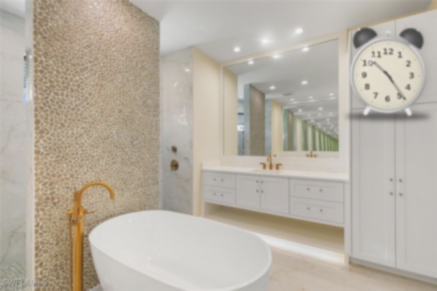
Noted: {"hour": 10, "minute": 24}
